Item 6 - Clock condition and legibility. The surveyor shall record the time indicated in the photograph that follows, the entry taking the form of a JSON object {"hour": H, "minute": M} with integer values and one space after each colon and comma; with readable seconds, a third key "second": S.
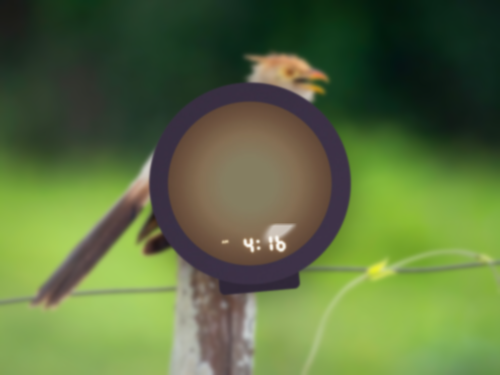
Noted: {"hour": 4, "minute": 16}
